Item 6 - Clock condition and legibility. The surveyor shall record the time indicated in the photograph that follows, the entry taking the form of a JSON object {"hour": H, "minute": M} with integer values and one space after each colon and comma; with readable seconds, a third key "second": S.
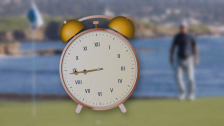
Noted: {"hour": 8, "minute": 44}
